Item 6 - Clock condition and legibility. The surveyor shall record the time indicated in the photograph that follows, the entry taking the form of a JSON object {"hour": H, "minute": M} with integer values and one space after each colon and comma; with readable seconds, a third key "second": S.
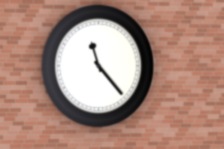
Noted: {"hour": 11, "minute": 23}
